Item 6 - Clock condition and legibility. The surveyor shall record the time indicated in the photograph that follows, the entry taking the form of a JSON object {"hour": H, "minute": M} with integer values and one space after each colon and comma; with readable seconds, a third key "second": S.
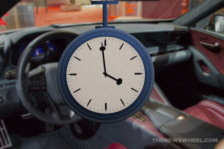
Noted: {"hour": 3, "minute": 59}
